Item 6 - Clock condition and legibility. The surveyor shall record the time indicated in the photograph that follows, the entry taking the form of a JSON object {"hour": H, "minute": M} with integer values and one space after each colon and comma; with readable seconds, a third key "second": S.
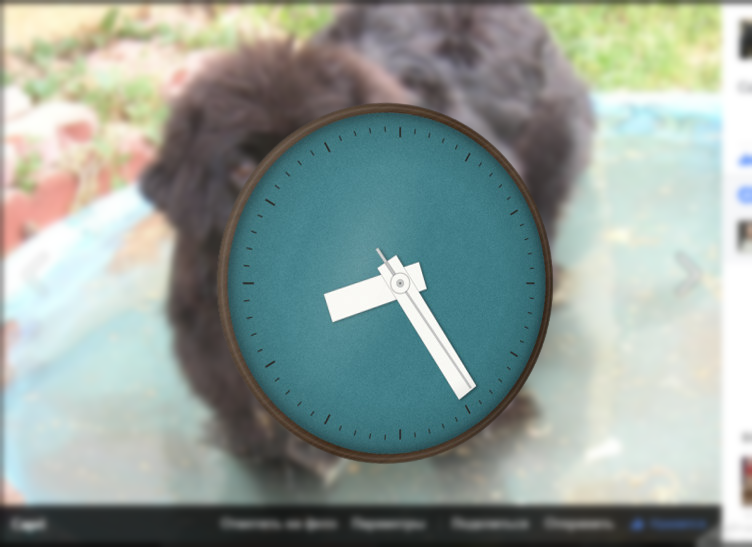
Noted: {"hour": 8, "minute": 24, "second": 24}
